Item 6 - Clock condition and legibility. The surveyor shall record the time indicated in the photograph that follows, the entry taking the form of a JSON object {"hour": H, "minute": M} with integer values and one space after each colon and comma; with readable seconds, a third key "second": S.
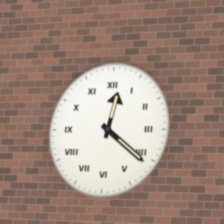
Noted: {"hour": 12, "minute": 21}
